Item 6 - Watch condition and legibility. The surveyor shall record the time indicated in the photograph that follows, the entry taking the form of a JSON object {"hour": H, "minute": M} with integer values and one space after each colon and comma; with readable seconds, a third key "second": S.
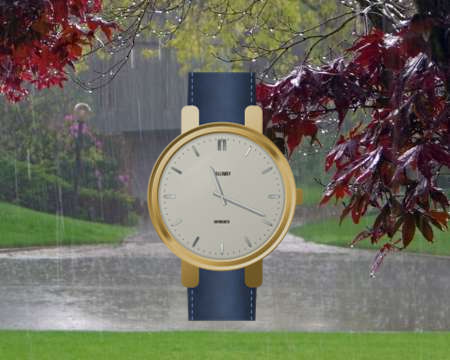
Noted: {"hour": 11, "minute": 19}
